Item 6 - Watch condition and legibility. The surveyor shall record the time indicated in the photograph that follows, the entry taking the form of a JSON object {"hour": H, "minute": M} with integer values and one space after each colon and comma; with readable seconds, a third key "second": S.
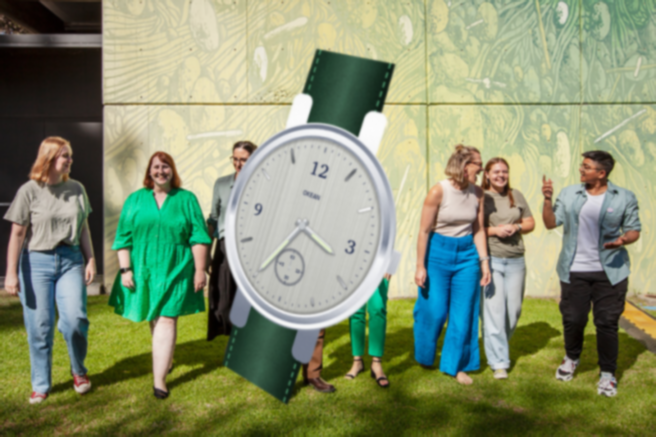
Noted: {"hour": 3, "minute": 35}
